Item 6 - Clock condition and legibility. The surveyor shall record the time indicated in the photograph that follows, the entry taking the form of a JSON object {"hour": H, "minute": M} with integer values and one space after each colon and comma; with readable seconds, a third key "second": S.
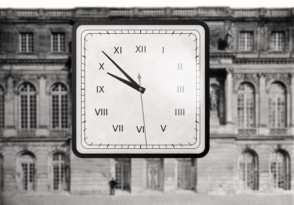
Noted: {"hour": 9, "minute": 52, "second": 29}
